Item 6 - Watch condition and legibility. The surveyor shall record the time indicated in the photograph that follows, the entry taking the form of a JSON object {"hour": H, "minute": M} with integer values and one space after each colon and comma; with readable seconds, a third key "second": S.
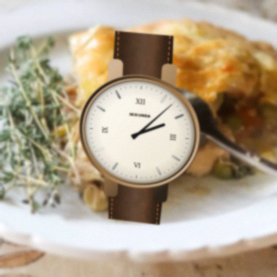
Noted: {"hour": 2, "minute": 7}
